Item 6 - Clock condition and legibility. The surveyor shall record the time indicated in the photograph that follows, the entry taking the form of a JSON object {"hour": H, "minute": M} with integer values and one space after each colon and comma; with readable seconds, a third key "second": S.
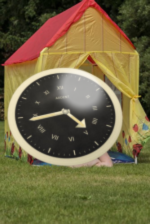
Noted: {"hour": 4, "minute": 44}
